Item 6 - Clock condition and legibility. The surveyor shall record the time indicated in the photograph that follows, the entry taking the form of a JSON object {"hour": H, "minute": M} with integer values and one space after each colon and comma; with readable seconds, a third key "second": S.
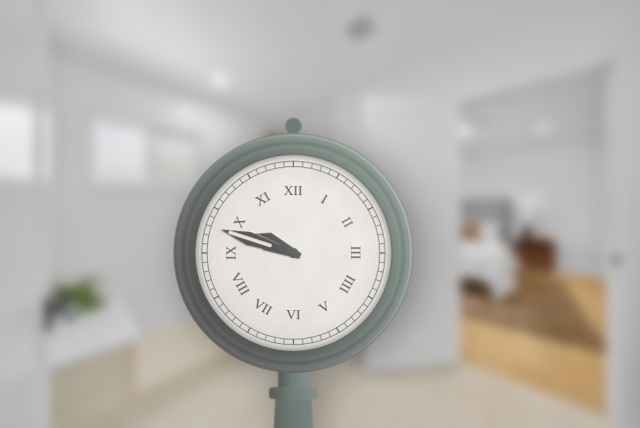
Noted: {"hour": 9, "minute": 48}
